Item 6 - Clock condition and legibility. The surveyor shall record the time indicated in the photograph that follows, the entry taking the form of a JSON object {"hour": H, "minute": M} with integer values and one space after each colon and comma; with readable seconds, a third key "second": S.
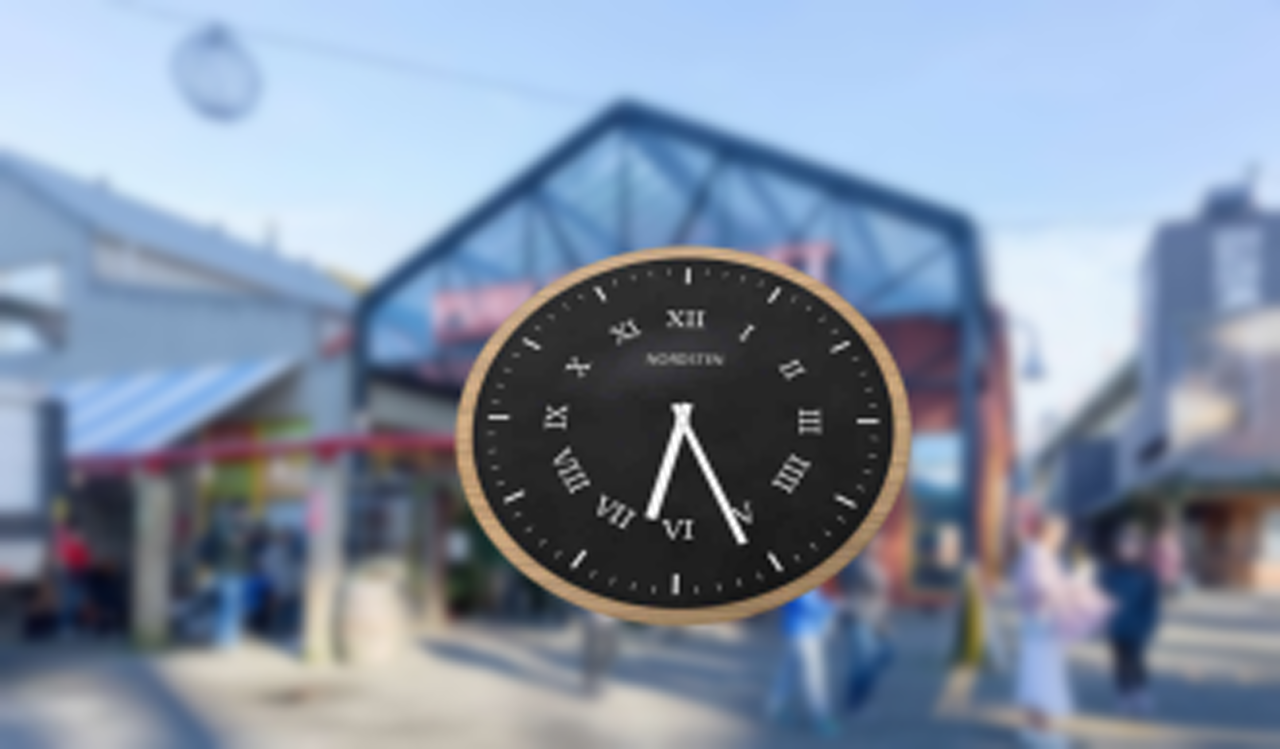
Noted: {"hour": 6, "minute": 26}
